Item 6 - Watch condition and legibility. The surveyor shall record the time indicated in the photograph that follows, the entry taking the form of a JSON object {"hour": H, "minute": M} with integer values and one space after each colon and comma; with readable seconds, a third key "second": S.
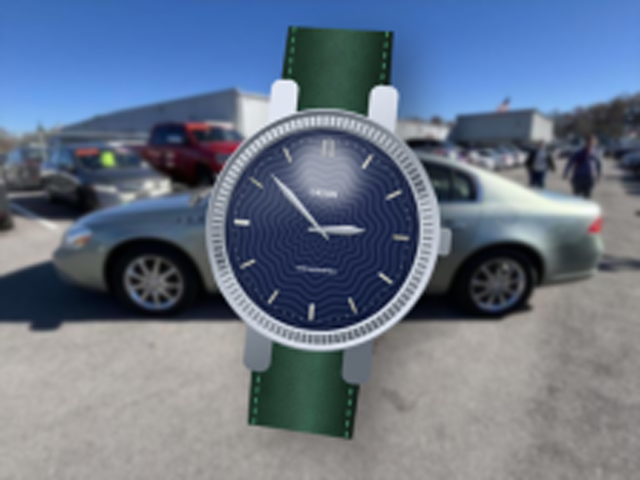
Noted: {"hour": 2, "minute": 52}
